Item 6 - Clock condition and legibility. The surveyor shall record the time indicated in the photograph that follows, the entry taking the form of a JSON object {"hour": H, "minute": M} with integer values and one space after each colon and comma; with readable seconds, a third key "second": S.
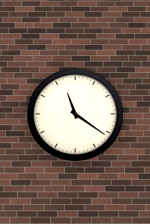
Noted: {"hour": 11, "minute": 21}
